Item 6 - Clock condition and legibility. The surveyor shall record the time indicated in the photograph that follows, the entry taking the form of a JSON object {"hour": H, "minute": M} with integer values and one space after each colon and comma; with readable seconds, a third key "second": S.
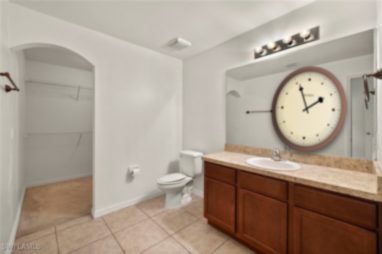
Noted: {"hour": 1, "minute": 56}
